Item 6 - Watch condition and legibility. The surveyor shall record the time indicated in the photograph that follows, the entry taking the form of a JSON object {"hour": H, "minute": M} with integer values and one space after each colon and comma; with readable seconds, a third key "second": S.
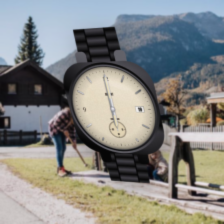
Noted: {"hour": 6, "minute": 0}
